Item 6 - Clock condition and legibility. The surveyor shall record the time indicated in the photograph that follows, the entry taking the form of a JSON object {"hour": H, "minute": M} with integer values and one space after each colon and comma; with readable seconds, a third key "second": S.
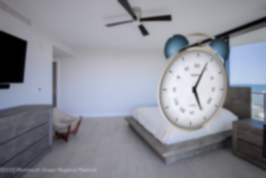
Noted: {"hour": 5, "minute": 4}
